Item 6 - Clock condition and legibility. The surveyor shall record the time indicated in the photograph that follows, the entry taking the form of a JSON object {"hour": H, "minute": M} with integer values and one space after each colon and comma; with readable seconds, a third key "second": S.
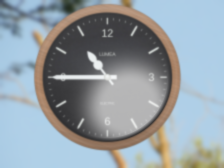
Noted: {"hour": 10, "minute": 45}
